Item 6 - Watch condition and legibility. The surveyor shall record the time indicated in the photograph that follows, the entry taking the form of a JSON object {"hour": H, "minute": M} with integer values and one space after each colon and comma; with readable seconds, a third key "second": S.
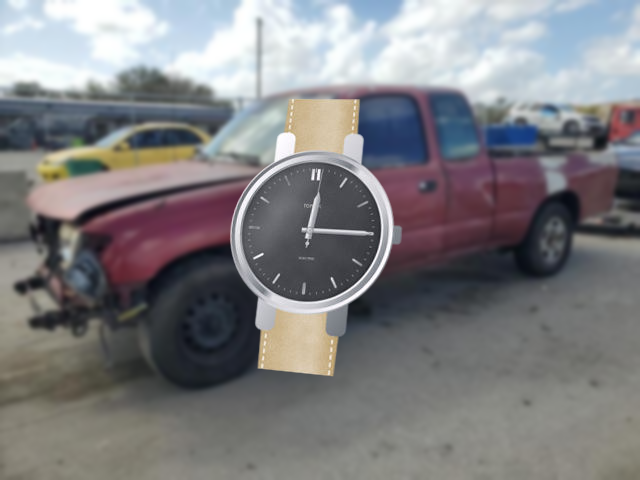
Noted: {"hour": 12, "minute": 15, "second": 1}
